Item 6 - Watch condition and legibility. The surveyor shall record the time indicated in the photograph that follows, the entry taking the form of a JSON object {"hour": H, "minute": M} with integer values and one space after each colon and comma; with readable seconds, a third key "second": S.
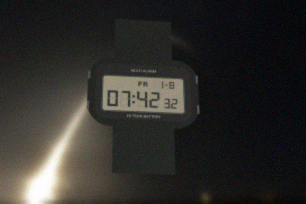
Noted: {"hour": 7, "minute": 42, "second": 32}
